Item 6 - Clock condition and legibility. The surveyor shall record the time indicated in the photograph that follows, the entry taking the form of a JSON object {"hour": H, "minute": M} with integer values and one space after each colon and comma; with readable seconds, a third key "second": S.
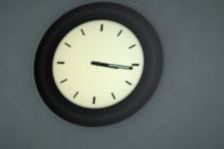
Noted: {"hour": 3, "minute": 16}
